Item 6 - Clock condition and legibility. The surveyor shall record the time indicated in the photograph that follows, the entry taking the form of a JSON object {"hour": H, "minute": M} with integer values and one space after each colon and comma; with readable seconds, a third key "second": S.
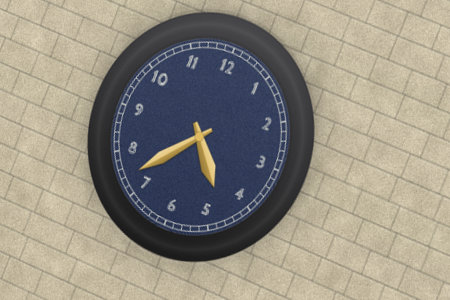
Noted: {"hour": 4, "minute": 37}
